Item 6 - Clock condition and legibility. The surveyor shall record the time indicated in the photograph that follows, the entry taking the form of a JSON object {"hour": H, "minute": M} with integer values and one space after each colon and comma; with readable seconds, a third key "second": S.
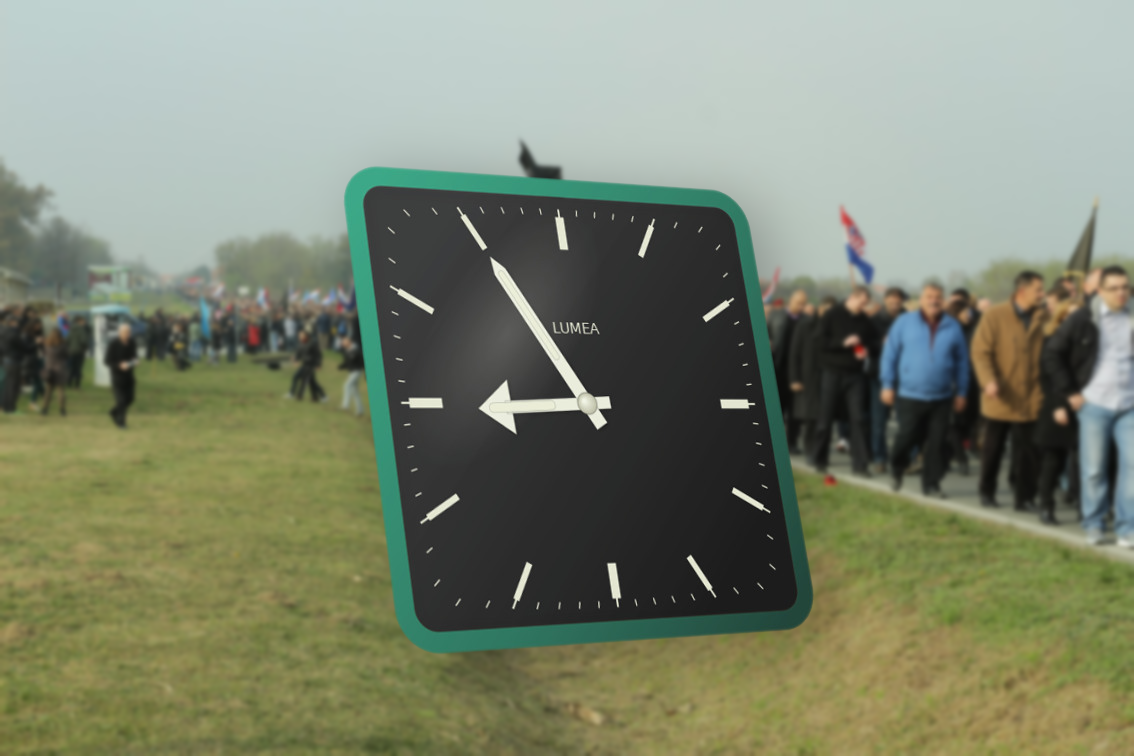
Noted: {"hour": 8, "minute": 55}
